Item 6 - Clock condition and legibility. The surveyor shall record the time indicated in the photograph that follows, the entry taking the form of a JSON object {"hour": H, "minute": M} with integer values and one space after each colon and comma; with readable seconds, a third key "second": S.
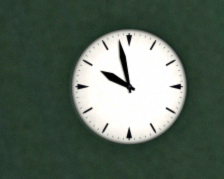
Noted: {"hour": 9, "minute": 58}
